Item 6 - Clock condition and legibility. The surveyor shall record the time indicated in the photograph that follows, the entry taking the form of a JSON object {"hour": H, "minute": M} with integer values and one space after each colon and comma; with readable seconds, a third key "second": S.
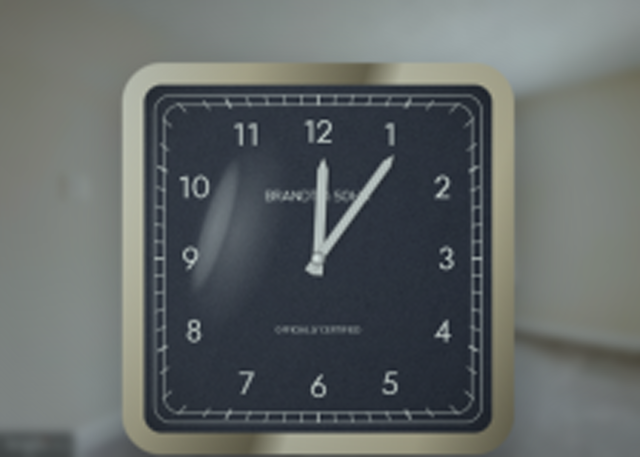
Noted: {"hour": 12, "minute": 6}
